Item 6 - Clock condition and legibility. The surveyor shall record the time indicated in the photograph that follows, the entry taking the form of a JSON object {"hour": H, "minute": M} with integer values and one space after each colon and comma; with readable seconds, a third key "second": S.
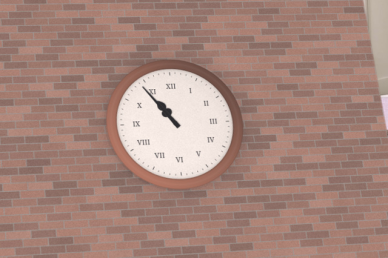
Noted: {"hour": 10, "minute": 54}
